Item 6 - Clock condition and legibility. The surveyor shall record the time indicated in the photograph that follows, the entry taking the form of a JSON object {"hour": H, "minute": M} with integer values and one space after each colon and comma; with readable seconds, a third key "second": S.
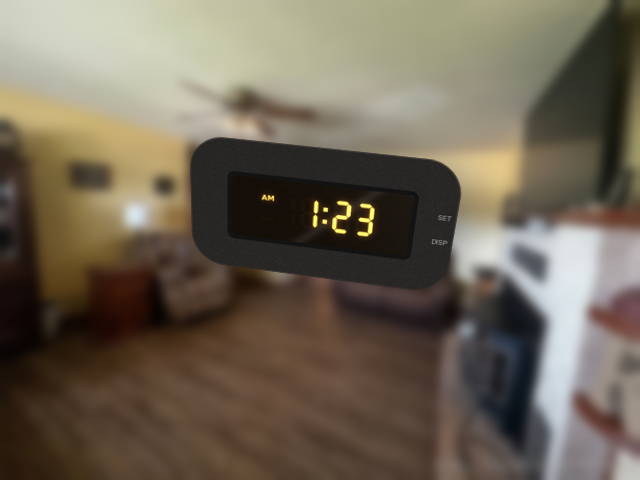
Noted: {"hour": 1, "minute": 23}
